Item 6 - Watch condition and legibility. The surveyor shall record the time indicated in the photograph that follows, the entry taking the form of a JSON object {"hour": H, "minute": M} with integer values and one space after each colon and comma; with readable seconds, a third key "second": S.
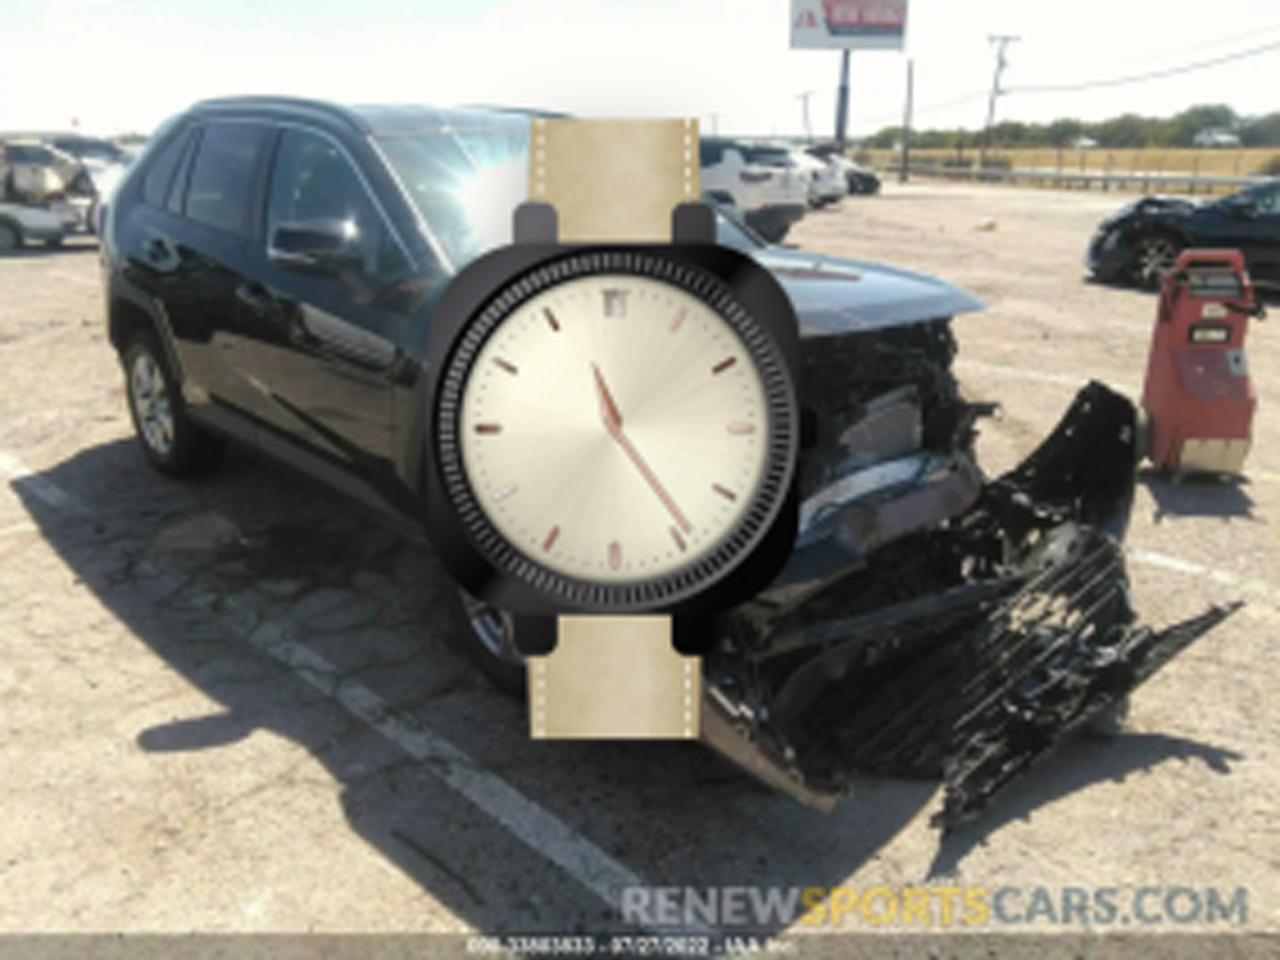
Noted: {"hour": 11, "minute": 24}
